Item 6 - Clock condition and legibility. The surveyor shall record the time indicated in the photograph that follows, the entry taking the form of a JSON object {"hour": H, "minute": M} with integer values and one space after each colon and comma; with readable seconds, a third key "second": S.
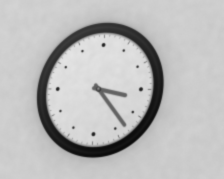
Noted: {"hour": 3, "minute": 23}
